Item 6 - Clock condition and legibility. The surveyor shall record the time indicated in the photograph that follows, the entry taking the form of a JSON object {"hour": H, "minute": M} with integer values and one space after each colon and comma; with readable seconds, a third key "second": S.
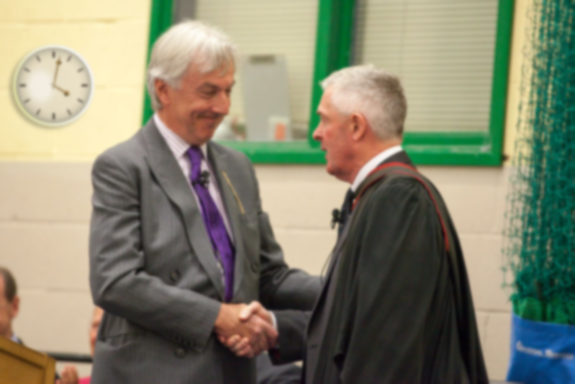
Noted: {"hour": 4, "minute": 2}
